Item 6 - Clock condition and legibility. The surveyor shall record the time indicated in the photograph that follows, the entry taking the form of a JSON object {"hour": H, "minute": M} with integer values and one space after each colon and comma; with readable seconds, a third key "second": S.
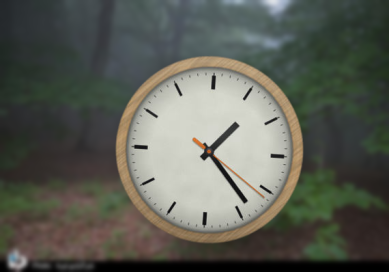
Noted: {"hour": 1, "minute": 23, "second": 21}
